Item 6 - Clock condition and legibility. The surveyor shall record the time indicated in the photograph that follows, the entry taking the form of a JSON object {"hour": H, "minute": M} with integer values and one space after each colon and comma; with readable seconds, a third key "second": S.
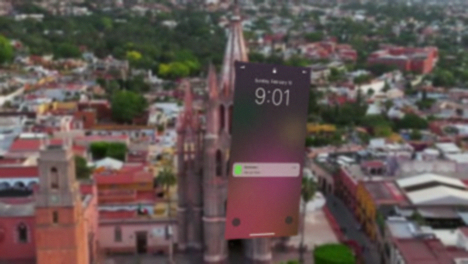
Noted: {"hour": 9, "minute": 1}
